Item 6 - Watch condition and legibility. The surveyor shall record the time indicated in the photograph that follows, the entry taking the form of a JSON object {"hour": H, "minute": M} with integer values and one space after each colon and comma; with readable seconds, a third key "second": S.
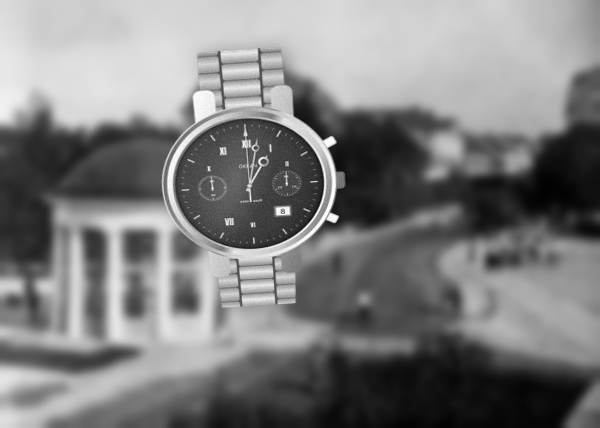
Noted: {"hour": 1, "minute": 2}
